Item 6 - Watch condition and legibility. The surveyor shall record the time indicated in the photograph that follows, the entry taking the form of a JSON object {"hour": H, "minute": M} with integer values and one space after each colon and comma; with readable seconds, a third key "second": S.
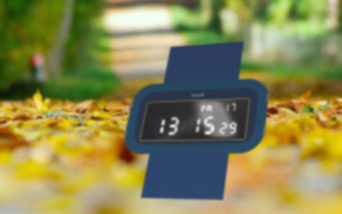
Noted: {"hour": 13, "minute": 15, "second": 29}
